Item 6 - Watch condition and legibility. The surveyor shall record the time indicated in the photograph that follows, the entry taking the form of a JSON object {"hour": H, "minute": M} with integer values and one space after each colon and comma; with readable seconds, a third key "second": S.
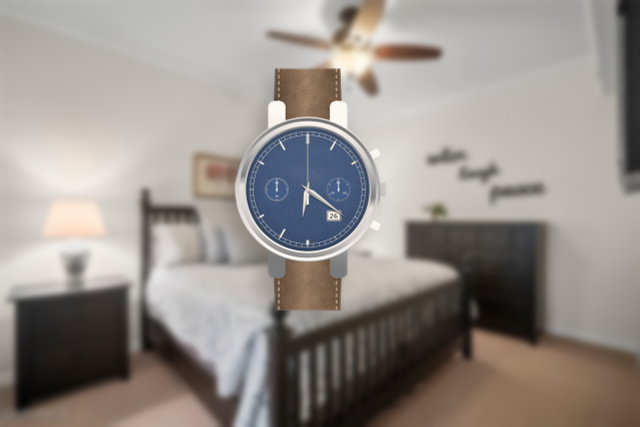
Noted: {"hour": 6, "minute": 21}
